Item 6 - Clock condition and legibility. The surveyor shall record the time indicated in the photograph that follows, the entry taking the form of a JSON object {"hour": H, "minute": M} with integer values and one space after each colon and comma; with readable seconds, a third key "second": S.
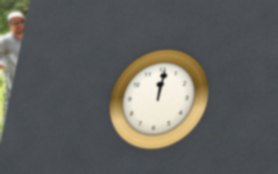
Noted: {"hour": 12, "minute": 1}
